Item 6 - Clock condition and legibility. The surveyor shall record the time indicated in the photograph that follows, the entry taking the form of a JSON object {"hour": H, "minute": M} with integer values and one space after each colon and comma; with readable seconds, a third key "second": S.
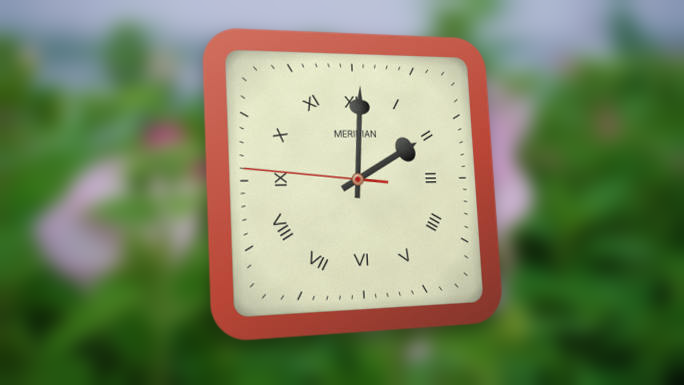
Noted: {"hour": 2, "minute": 0, "second": 46}
